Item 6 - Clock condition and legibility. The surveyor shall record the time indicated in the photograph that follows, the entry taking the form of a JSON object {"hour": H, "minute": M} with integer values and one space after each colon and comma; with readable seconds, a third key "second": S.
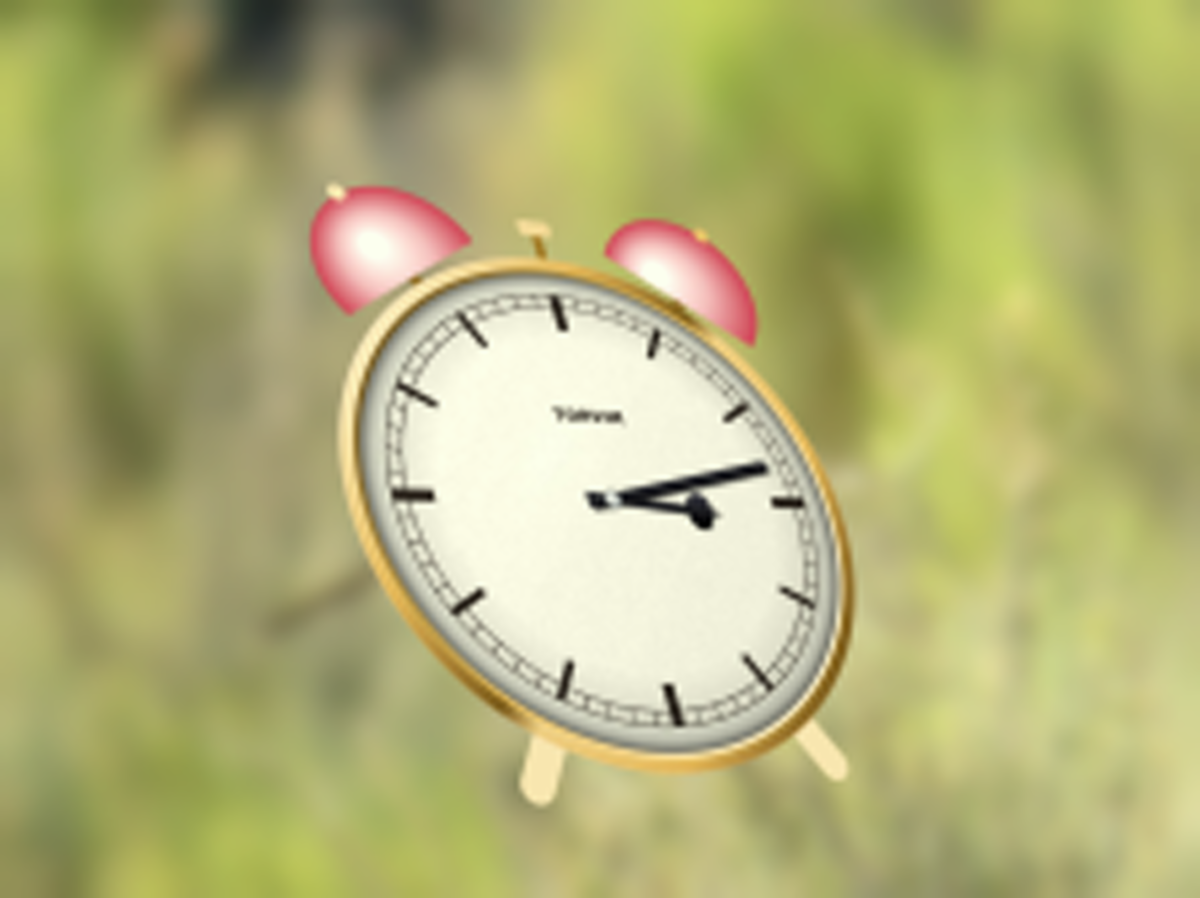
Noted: {"hour": 3, "minute": 13}
